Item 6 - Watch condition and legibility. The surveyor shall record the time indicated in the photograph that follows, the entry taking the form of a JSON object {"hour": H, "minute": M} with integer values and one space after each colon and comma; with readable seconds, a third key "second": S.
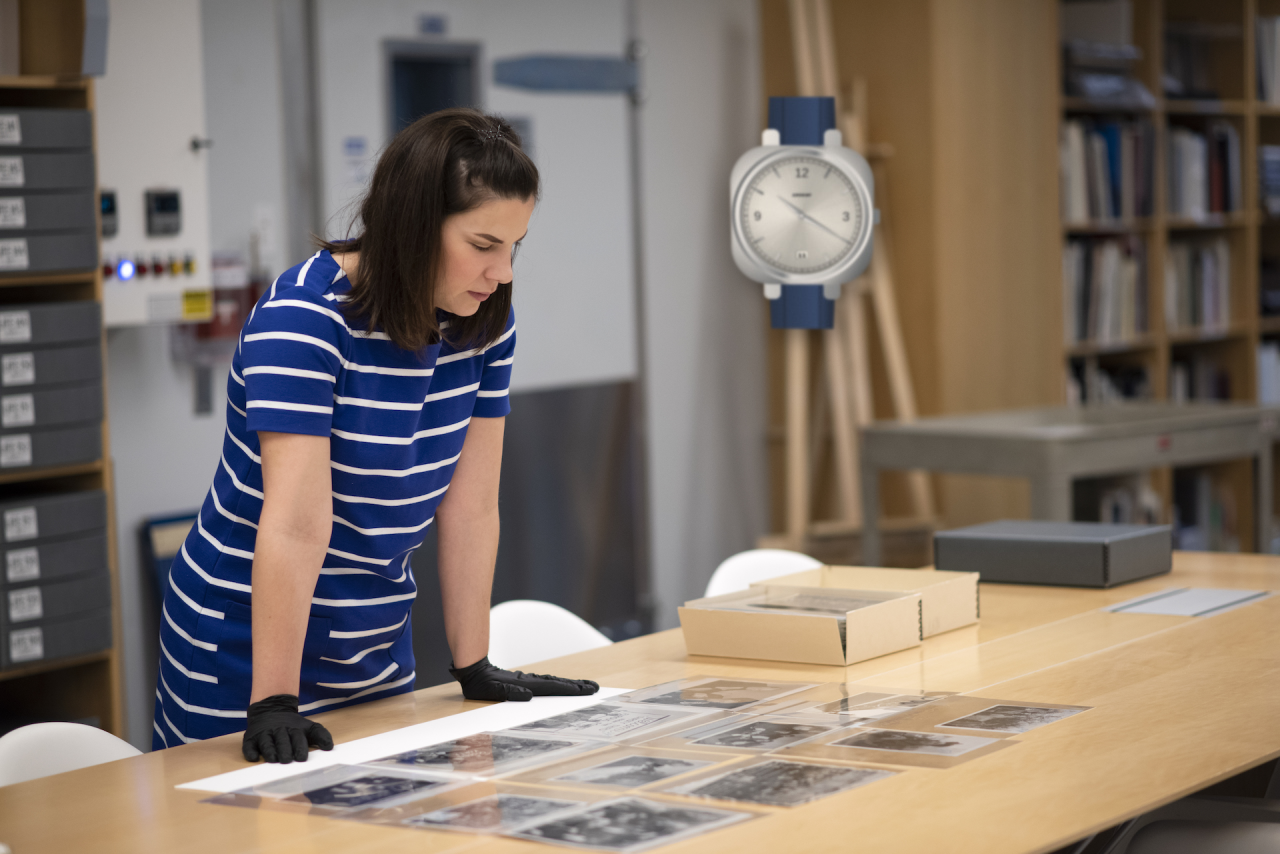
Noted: {"hour": 10, "minute": 20}
